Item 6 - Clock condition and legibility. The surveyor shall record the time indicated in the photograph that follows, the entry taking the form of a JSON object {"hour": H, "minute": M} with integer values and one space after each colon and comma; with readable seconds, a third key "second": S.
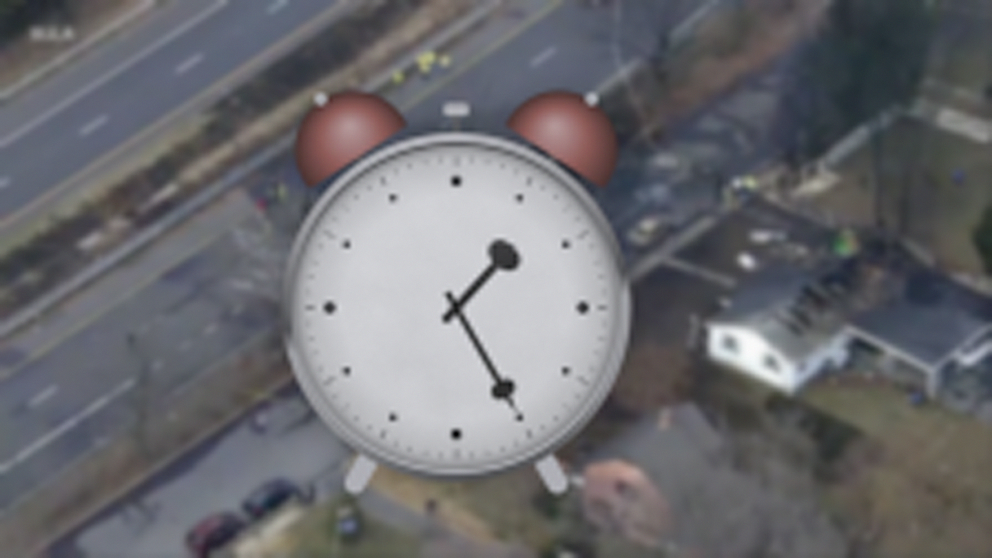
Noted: {"hour": 1, "minute": 25}
